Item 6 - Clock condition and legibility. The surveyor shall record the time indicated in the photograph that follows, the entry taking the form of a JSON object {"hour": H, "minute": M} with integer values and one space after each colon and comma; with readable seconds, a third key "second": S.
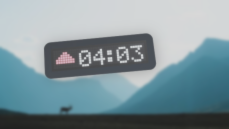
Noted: {"hour": 4, "minute": 3}
